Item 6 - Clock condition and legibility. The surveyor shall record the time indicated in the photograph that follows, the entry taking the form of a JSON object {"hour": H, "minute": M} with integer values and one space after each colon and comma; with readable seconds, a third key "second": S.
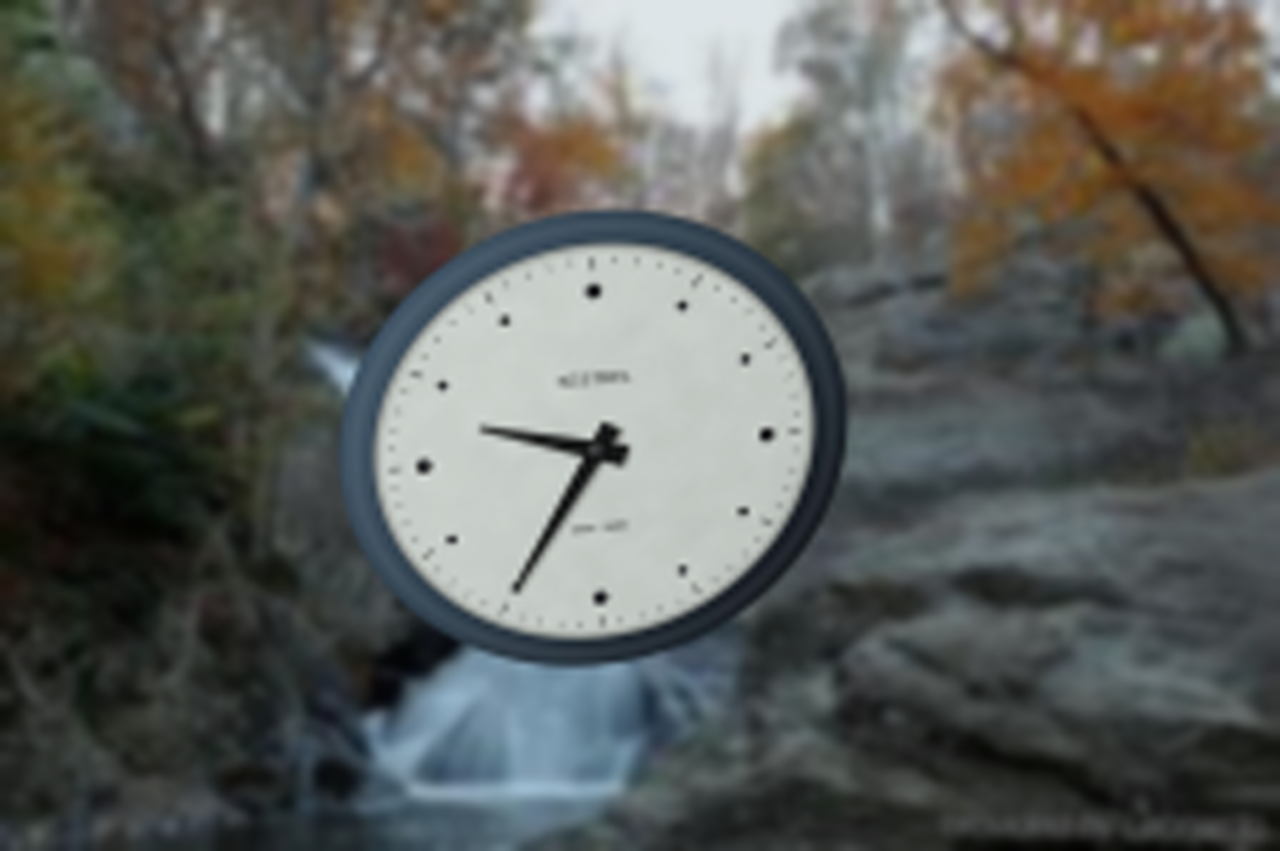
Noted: {"hour": 9, "minute": 35}
